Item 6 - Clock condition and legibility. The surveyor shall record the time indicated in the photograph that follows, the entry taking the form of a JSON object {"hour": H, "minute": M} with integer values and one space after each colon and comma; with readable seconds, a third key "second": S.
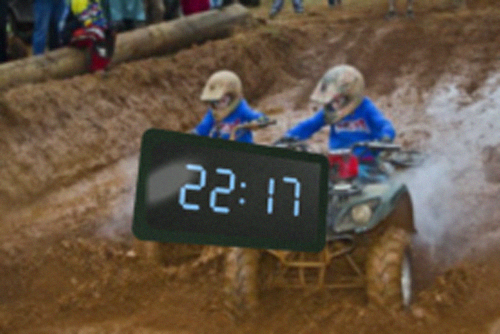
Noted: {"hour": 22, "minute": 17}
